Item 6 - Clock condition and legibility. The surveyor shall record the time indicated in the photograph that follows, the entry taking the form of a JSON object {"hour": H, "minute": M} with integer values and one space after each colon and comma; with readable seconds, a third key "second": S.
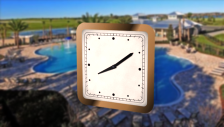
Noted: {"hour": 8, "minute": 9}
